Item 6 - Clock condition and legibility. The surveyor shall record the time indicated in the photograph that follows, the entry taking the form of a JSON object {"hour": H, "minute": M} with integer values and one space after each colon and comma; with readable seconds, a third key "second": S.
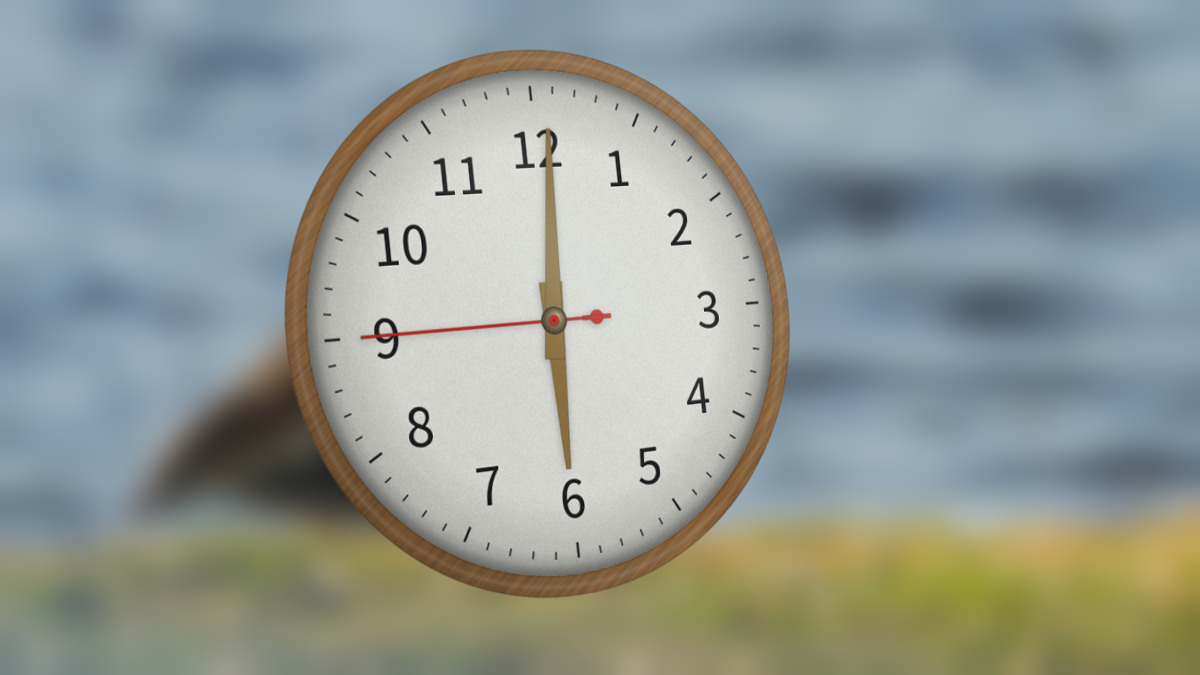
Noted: {"hour": 6, "minute": 0, "second": 45}
